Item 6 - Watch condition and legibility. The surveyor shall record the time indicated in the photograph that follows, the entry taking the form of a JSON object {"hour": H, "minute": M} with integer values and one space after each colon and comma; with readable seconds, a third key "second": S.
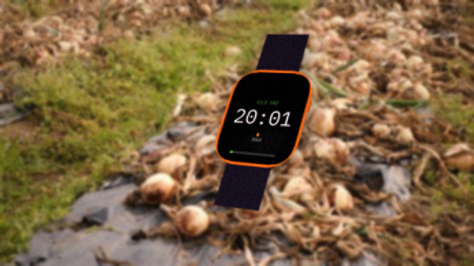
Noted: {"hour": 20, "minute": 1}
